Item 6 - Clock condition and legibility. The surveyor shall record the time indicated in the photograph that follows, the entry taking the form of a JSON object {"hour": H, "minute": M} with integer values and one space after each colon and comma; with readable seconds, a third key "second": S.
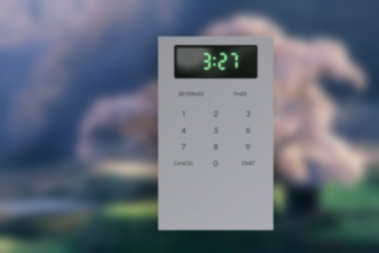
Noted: {"hour": 3, "minute": 27}
